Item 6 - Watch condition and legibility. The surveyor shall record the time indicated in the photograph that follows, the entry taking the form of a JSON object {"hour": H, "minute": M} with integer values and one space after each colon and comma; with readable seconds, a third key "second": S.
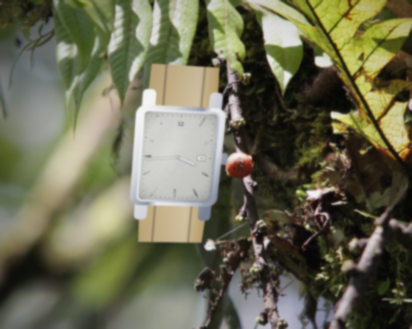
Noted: {"hour": 3, "minute": 44}
